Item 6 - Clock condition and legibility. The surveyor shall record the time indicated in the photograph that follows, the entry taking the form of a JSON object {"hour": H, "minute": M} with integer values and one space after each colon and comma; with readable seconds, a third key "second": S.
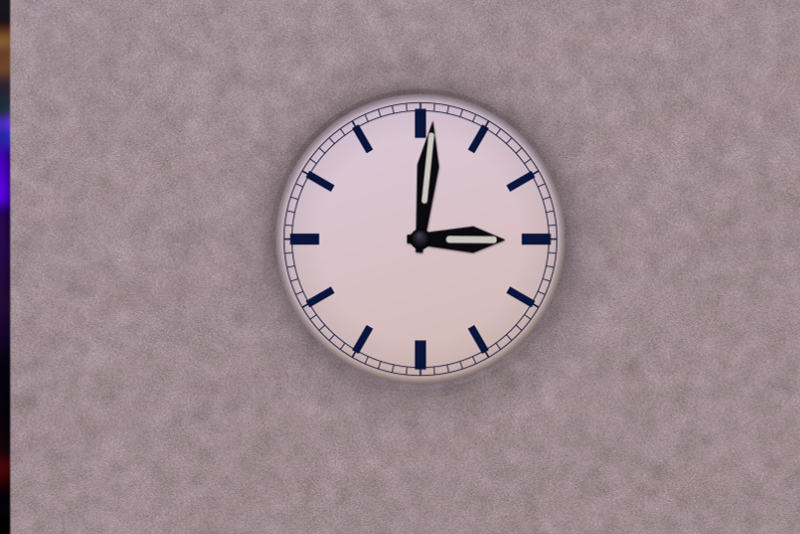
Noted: {"hour": 3, "minute": 1}
